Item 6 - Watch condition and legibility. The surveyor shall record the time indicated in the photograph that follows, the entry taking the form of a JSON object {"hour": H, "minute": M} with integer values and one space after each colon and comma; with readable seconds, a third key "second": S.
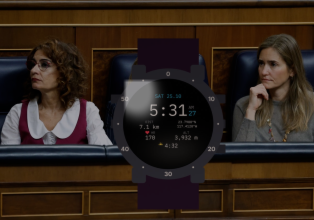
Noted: {"hour": 5, "minute": 31}
